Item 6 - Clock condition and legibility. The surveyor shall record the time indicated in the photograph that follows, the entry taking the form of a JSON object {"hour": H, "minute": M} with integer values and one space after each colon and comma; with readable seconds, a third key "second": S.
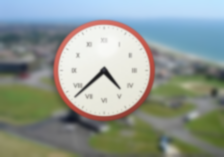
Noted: {"hour": 4, "minute": 38}
